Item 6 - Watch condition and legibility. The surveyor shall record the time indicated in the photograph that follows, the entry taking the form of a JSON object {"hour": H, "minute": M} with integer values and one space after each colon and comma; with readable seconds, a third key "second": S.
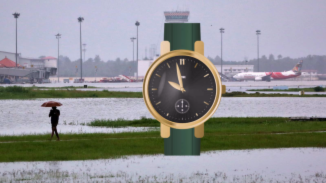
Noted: {"hour": 9, "minute": 58}
